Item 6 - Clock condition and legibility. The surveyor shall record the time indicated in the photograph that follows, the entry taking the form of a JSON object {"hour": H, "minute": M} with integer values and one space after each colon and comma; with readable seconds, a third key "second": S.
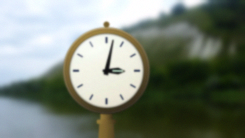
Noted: {"hour": 3, "minute": 2}
